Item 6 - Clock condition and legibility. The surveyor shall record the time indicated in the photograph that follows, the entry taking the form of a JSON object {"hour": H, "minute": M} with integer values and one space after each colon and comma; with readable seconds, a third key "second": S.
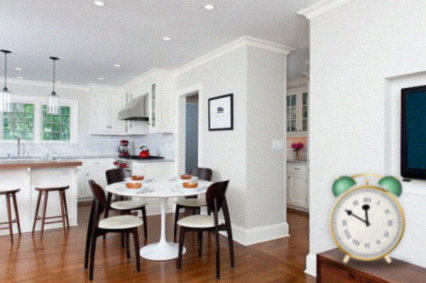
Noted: {"hour": 11, "minute": 50}
